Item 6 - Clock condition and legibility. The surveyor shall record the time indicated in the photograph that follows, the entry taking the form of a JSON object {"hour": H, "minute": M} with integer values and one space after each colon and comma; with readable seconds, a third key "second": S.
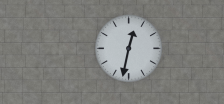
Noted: {"hour": 12, "minute": 32}
